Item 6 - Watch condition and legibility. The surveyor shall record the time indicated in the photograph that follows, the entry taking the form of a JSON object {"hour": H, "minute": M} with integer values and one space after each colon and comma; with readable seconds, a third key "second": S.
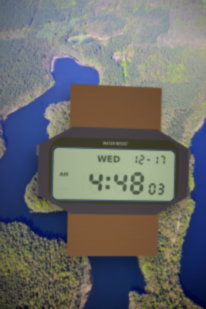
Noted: {"hour": 4, "minute": 48, "second": 3}
